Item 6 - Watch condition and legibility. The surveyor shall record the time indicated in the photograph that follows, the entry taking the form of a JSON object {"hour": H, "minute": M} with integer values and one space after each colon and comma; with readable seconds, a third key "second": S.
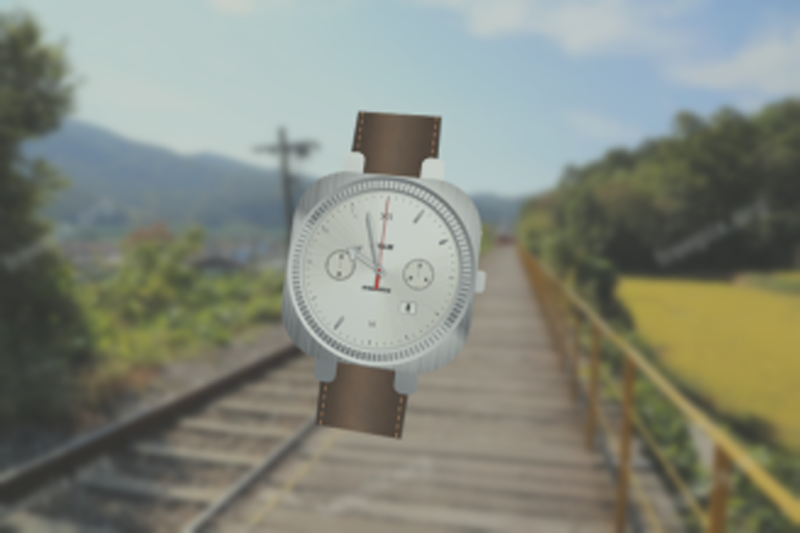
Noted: {"hour": 9, "minute": 57}
